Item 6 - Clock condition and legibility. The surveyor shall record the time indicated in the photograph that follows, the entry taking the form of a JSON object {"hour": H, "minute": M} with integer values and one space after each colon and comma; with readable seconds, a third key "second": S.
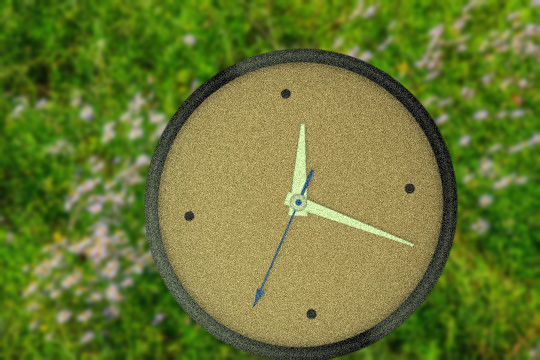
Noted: {"hour": 12, "minute": 19, "second": 35}
